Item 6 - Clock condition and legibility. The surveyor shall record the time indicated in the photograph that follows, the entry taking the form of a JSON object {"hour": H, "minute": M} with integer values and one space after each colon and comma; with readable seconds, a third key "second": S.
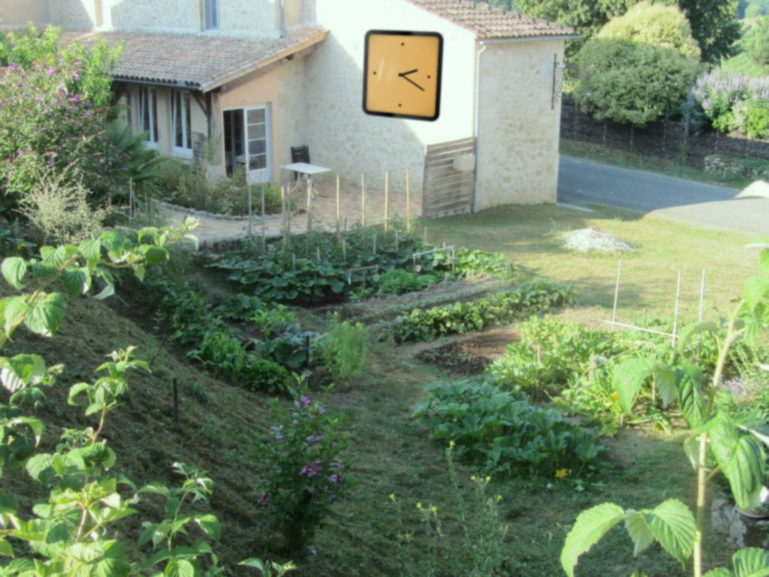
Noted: {"hour": 2, "minute": 20}
